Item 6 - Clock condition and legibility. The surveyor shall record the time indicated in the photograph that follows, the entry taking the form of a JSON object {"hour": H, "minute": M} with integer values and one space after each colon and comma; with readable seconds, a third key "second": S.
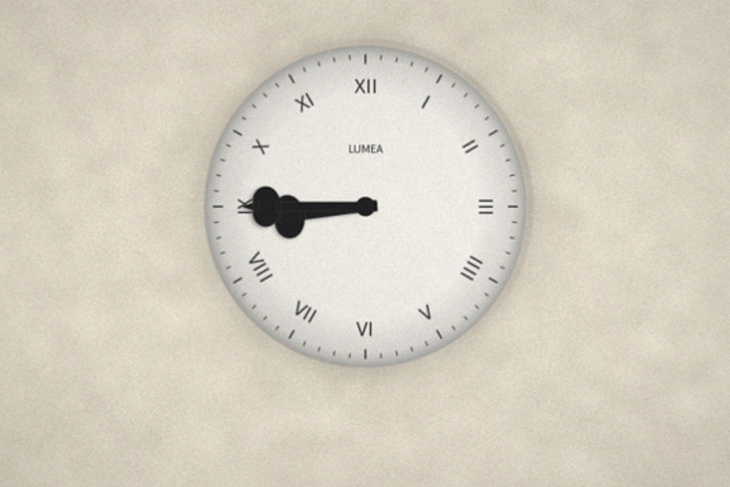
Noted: {"hour": 8, "minute": 45}
